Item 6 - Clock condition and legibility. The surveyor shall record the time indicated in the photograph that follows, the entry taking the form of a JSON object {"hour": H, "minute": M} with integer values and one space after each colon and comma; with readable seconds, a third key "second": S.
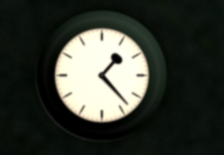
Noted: {"hour": 1, "minute": 23}
